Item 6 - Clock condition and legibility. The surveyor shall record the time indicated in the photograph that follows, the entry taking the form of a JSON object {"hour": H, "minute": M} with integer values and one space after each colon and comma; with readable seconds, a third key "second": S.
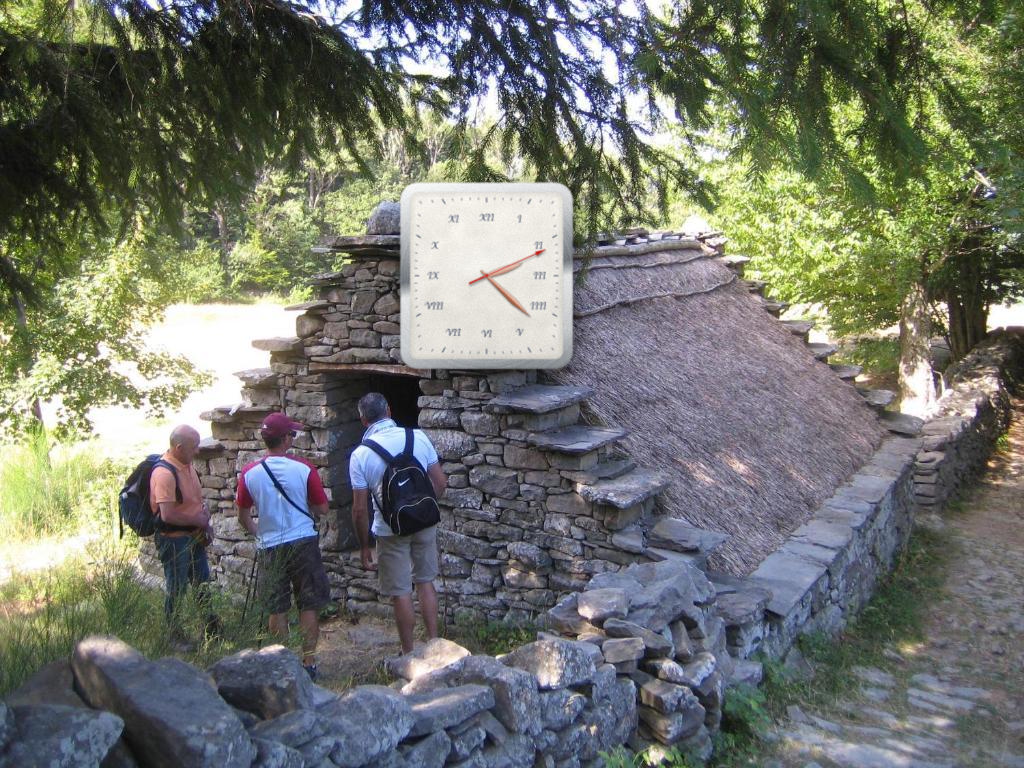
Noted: {"hour": 2, "minute": 22, "second": 11}
